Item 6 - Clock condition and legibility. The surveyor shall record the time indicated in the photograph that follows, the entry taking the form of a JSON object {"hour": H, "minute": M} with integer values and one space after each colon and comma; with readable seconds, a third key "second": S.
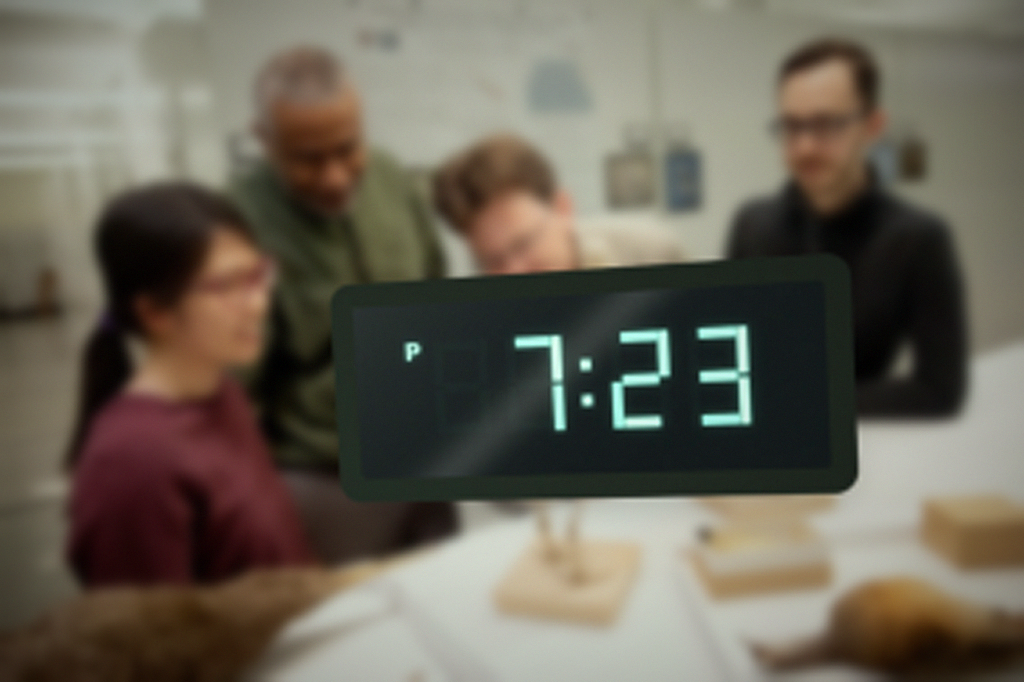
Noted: {"hour": 7, "minute": 23}
